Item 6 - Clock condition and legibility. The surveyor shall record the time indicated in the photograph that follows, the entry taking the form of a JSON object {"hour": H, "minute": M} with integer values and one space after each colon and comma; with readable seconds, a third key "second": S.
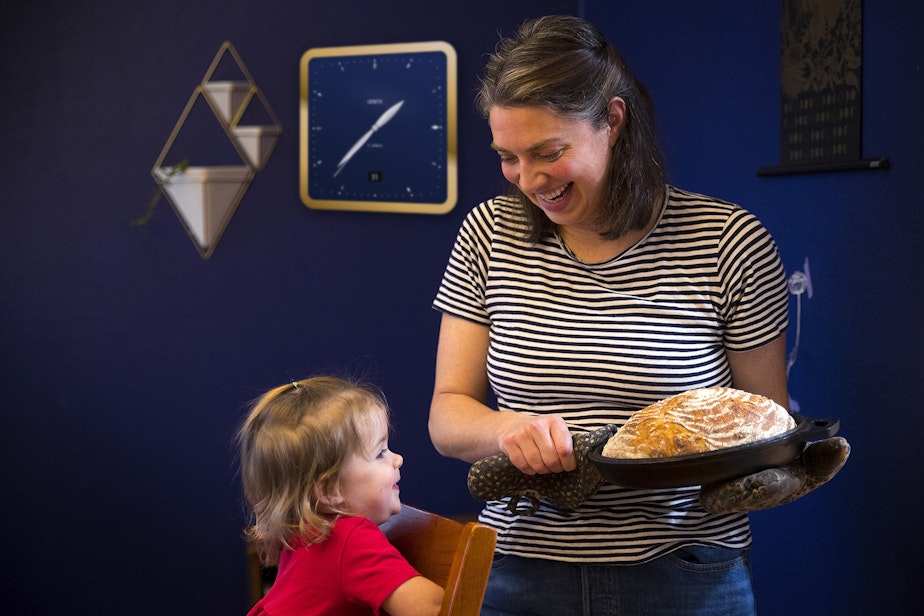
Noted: {"hour": 1, "minute": 37, "second": 37}
